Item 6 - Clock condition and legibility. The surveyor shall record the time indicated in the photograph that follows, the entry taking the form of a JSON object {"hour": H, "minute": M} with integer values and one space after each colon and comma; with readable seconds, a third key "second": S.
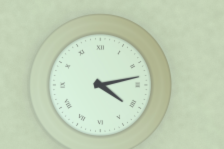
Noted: {"hour": 4, "minute": 13}
